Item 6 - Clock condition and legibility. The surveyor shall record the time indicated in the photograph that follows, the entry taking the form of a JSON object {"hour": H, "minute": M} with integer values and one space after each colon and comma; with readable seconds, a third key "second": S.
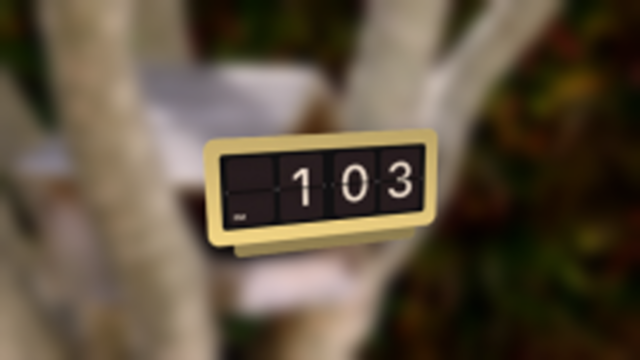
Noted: {"hour": 1, "minute": 3}
